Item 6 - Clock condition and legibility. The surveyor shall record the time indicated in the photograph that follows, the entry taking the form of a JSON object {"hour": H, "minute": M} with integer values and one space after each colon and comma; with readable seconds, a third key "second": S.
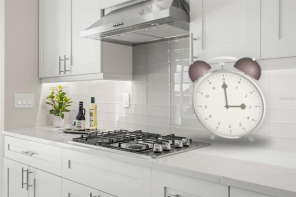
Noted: {"hour": 3, "minute": 0}
